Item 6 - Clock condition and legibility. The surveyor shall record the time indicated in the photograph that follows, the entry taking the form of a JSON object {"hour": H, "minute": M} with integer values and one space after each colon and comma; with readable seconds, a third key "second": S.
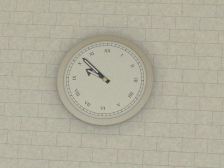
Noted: {"hour": 9, "minute": 52}
